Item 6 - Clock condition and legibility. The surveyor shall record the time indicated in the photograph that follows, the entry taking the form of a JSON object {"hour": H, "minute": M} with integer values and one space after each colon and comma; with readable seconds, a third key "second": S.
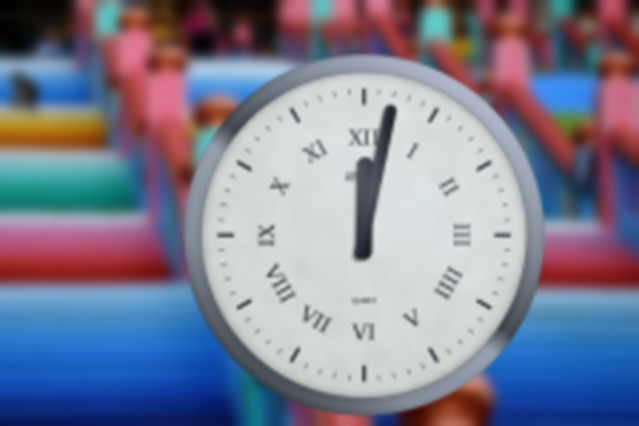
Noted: {"hour": 12, "minute": 2}
